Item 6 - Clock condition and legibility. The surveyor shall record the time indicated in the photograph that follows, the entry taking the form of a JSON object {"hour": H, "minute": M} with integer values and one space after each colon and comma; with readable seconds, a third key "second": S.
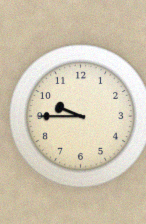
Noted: {"hour": 9, "minute": 45}
